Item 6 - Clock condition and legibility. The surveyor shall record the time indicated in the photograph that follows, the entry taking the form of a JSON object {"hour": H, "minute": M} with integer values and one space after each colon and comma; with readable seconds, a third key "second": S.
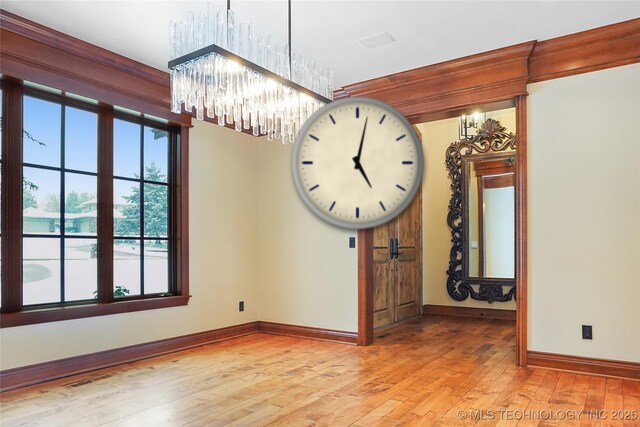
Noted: {"hour": 5, "minute": 2}
